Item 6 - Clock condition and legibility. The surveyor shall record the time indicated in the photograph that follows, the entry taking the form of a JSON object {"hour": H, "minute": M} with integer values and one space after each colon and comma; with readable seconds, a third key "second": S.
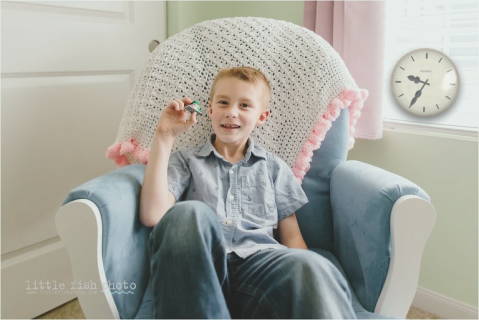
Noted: {"hour": 9, "minute": 35}
